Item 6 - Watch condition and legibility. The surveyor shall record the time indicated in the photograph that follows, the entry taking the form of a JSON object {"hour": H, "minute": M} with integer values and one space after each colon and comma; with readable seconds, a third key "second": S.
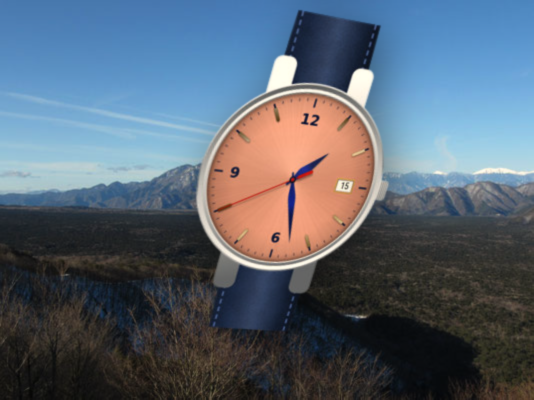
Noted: {"hour": 1, "minute": 27, "second": 40}
